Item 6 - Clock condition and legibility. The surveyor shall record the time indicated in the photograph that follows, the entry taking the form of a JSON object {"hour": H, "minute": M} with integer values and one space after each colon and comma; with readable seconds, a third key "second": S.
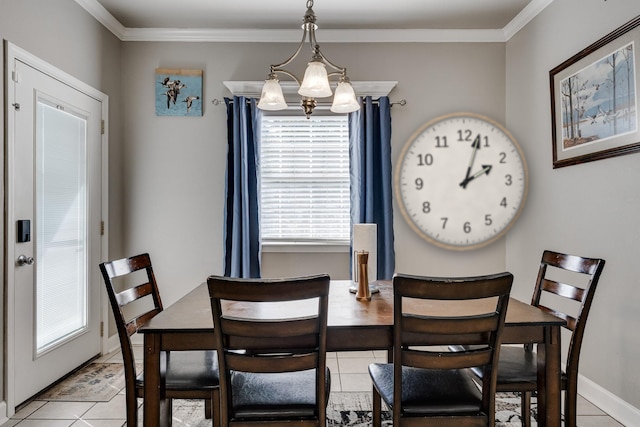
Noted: {"hour": 2, "minute": 3}
